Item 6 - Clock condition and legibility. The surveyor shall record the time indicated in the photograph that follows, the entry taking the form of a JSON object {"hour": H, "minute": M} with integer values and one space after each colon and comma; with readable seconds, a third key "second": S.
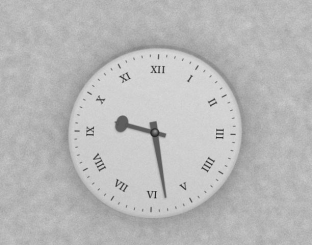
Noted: {"hour": 9, "minute": 28}
